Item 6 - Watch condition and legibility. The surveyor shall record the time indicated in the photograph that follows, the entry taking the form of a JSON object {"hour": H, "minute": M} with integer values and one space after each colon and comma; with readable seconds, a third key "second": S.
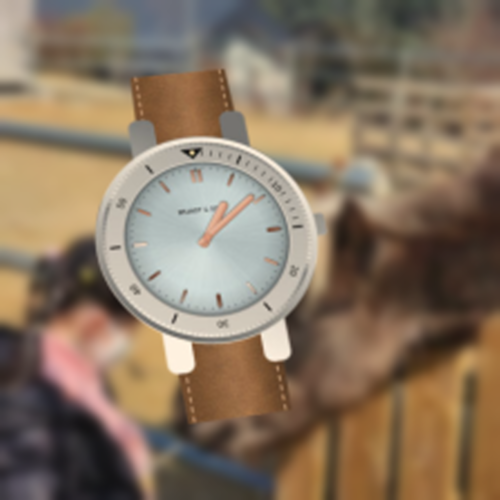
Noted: {"hour": 1, "minute": 9}
